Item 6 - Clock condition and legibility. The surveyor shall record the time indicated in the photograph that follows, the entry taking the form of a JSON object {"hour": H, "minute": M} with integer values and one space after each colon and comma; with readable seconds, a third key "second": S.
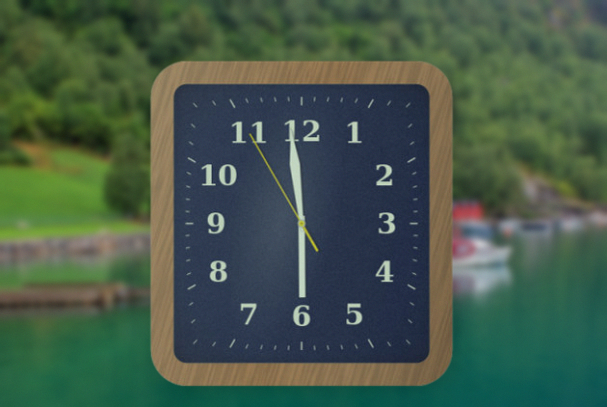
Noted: {"hour": 5, "minute": 58, "second": 55}
